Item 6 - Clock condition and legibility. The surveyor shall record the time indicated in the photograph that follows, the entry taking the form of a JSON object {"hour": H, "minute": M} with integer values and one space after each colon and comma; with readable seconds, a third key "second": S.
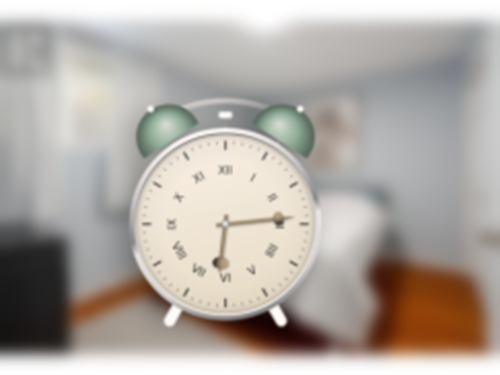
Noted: {"hour": 6, "minute": 14}
